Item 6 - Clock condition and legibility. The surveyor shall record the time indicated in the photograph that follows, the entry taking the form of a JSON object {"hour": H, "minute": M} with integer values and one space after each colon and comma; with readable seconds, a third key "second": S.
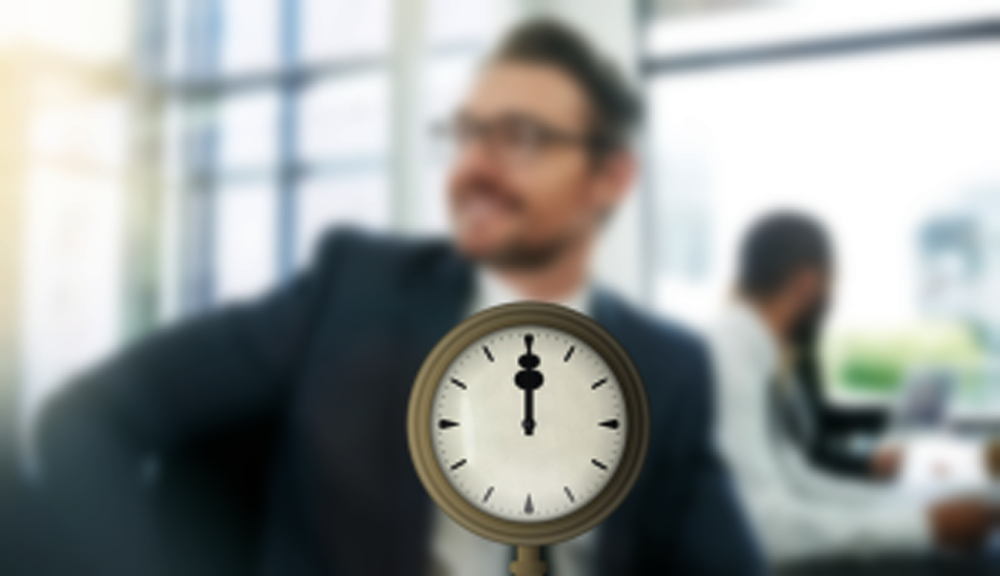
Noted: {"hour": 12, "minute": 0}
